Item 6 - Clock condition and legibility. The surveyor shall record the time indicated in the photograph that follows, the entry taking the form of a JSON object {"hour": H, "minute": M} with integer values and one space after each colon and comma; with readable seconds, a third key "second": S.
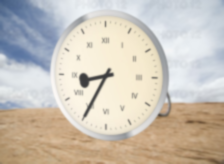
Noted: {"hour": 8, "minute": 35}
